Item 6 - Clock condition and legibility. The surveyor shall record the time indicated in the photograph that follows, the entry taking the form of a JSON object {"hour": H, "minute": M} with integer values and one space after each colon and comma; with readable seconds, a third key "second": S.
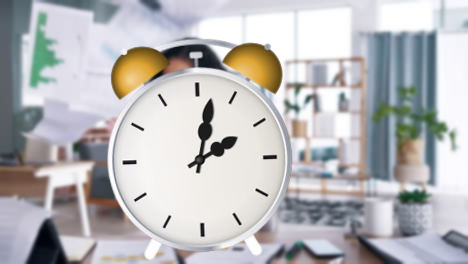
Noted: {"hour": 2, "minute": 2}
